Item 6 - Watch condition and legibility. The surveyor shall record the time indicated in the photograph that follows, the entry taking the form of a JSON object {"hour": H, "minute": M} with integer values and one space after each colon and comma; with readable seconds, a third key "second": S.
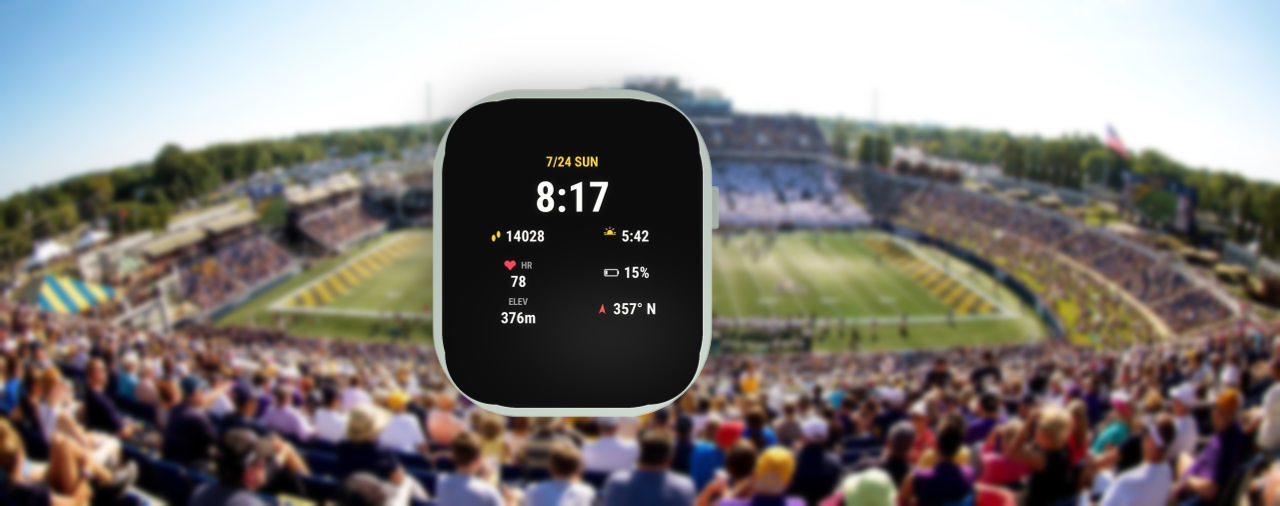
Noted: {"hour": 8, "minute": 17}
